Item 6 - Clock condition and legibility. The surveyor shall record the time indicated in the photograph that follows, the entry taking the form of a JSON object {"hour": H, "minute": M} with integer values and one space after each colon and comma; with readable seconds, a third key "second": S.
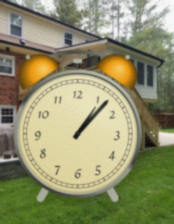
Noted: {"hour": 1, "minute": 7}
